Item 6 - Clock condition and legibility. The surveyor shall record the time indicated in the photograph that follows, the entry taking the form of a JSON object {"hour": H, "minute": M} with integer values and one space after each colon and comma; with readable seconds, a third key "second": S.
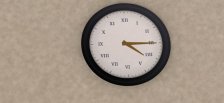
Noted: {"hour": 4, "minute": 15}
